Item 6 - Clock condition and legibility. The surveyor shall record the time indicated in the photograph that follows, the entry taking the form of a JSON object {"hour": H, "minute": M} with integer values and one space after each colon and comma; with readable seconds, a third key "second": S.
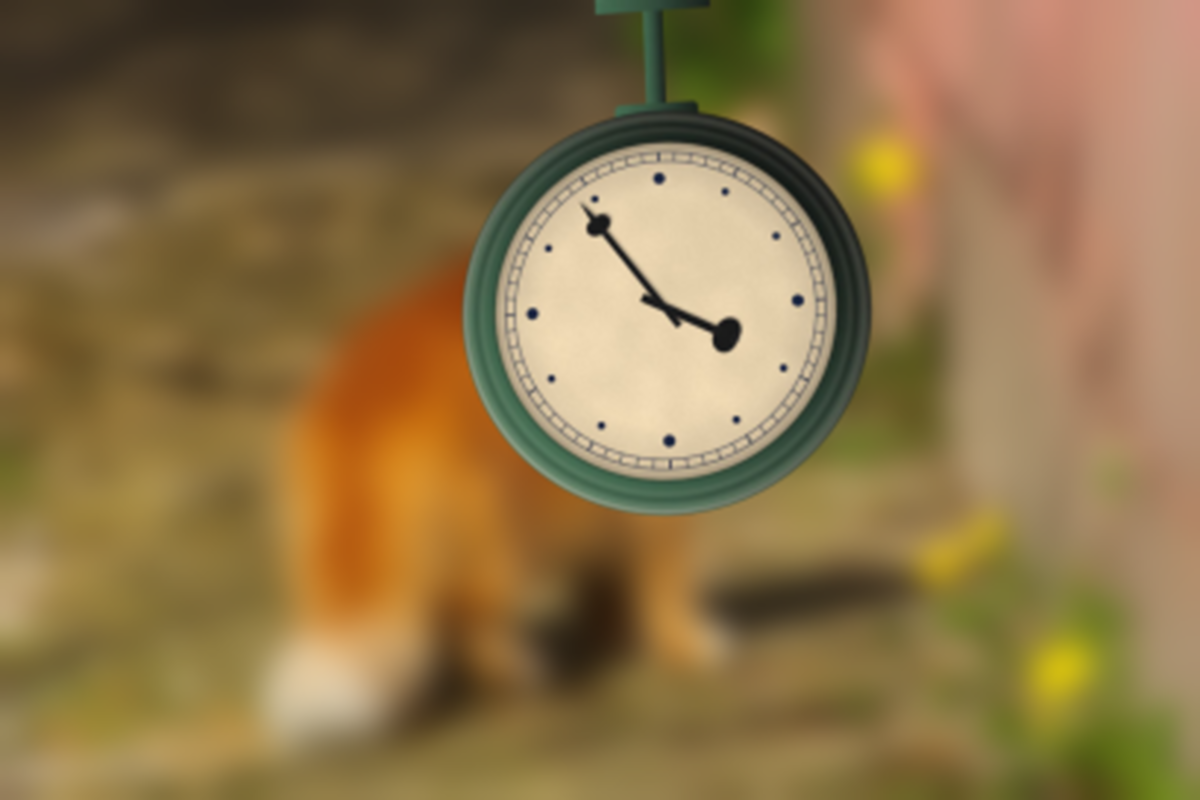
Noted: {"hour": 3, "minute": 54}
